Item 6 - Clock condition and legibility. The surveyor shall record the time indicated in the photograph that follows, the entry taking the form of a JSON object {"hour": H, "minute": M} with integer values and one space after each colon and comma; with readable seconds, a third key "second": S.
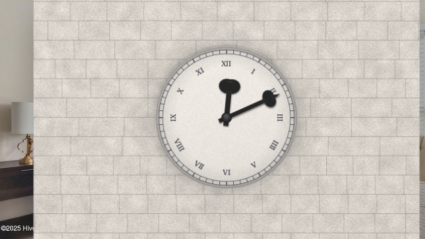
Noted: {"hour": 12, "minute": 11}
